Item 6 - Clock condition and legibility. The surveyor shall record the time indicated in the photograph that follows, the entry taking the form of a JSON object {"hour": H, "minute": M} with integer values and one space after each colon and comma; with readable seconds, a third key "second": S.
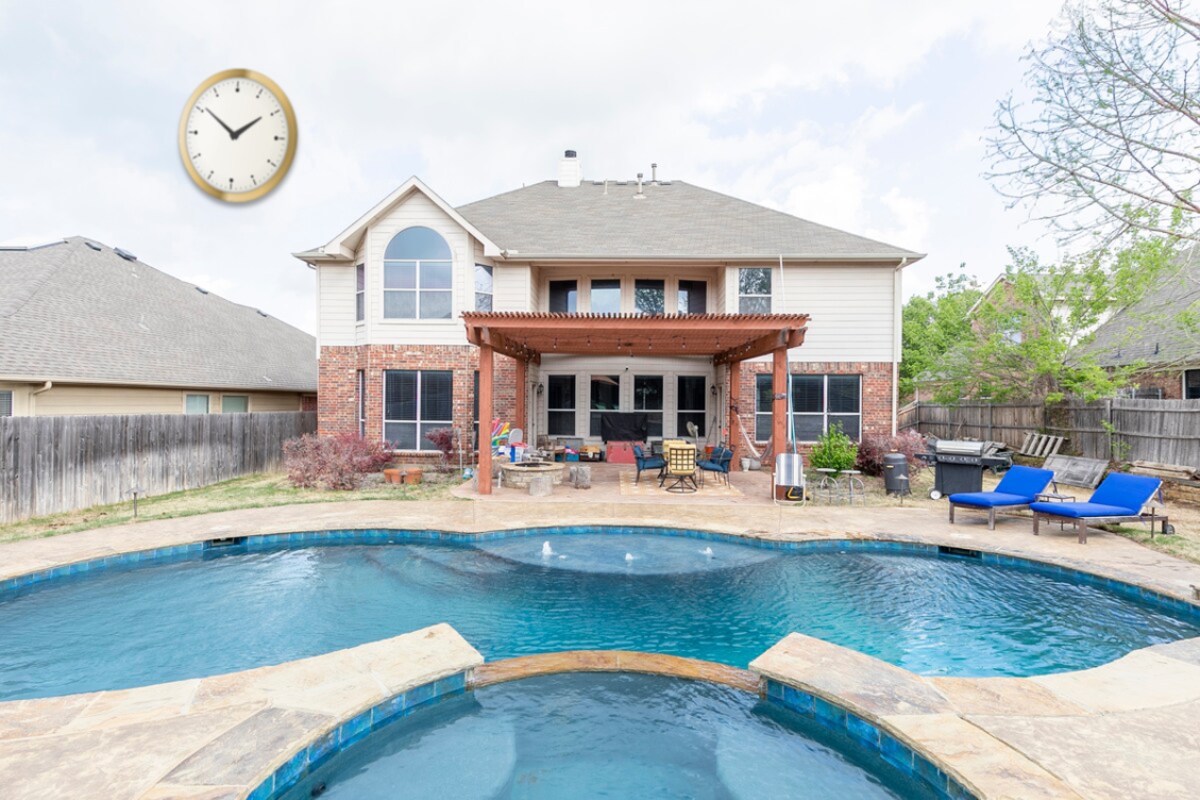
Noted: {"hour": 1, "minute": 51}
